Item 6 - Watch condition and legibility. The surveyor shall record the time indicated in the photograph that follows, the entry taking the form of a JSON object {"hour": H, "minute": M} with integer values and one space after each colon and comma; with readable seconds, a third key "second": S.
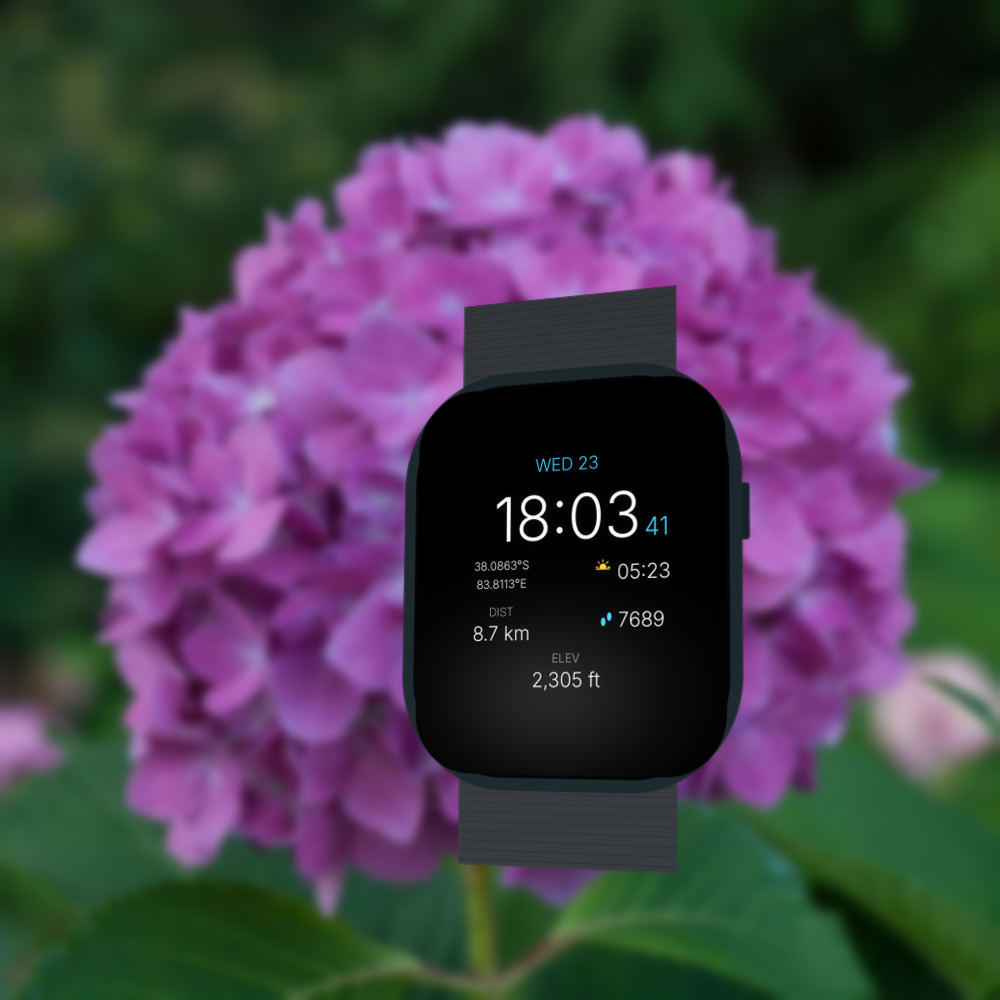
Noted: {"hour": 18, "minute": 3, "second": 41}
